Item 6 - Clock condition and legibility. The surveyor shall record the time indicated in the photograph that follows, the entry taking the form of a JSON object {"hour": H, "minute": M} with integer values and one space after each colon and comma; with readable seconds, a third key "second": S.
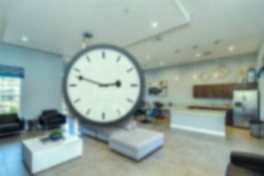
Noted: {"hour": 2, "minute": 48}
